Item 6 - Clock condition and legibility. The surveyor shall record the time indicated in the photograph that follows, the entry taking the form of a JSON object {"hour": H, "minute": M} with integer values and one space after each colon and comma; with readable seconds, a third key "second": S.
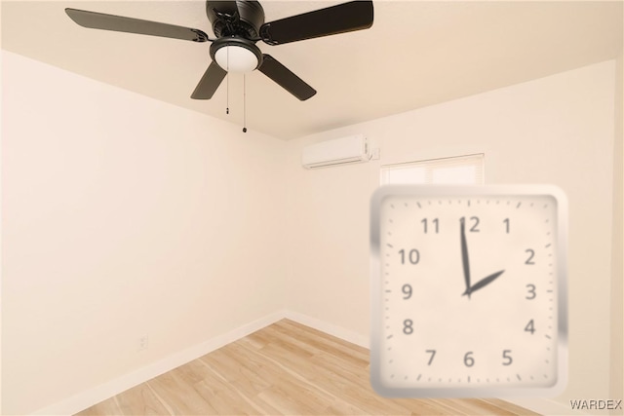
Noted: {"hour": 1, "minute": 59}
